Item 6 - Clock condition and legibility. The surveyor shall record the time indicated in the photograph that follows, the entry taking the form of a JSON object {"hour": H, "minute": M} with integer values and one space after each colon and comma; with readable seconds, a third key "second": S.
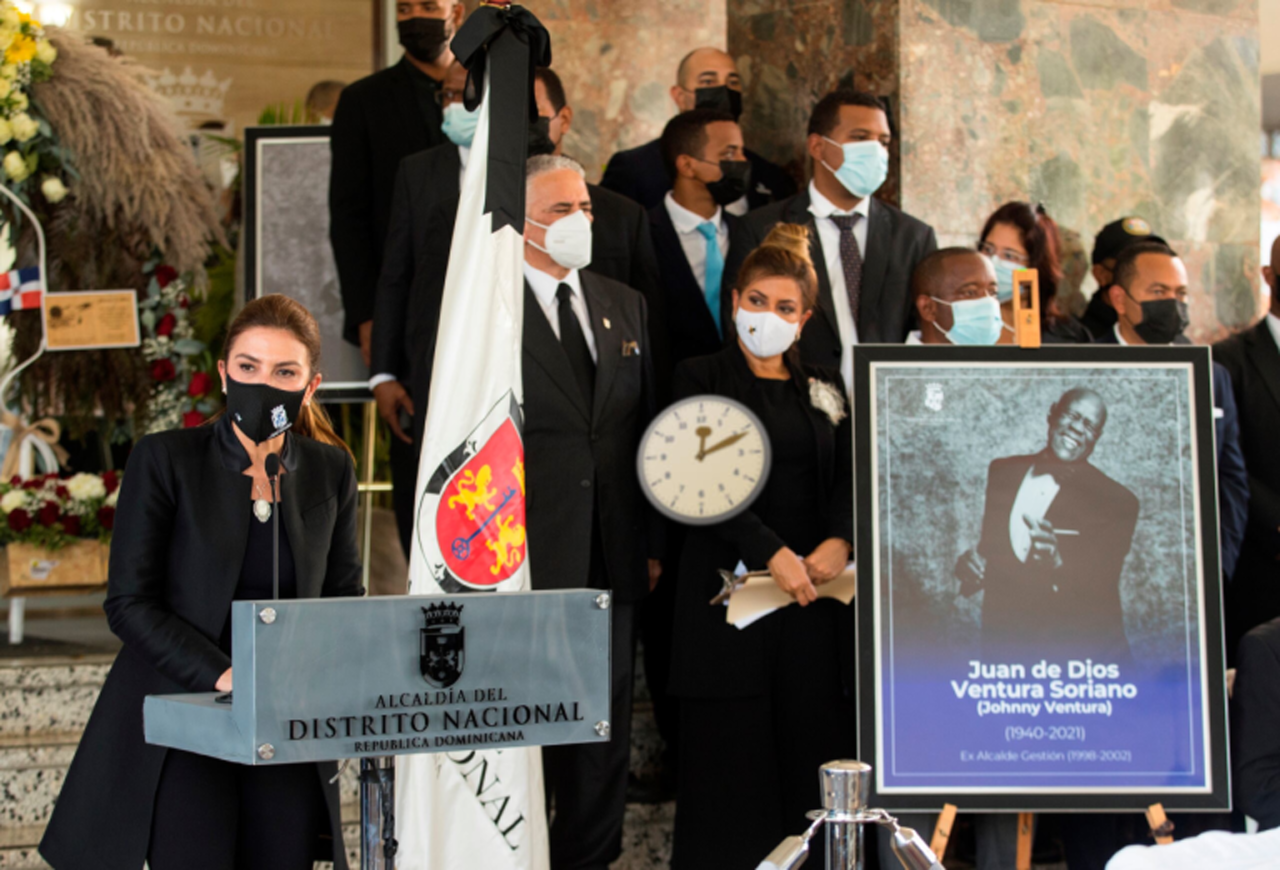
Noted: {"hour": 12, "minute": 11}
